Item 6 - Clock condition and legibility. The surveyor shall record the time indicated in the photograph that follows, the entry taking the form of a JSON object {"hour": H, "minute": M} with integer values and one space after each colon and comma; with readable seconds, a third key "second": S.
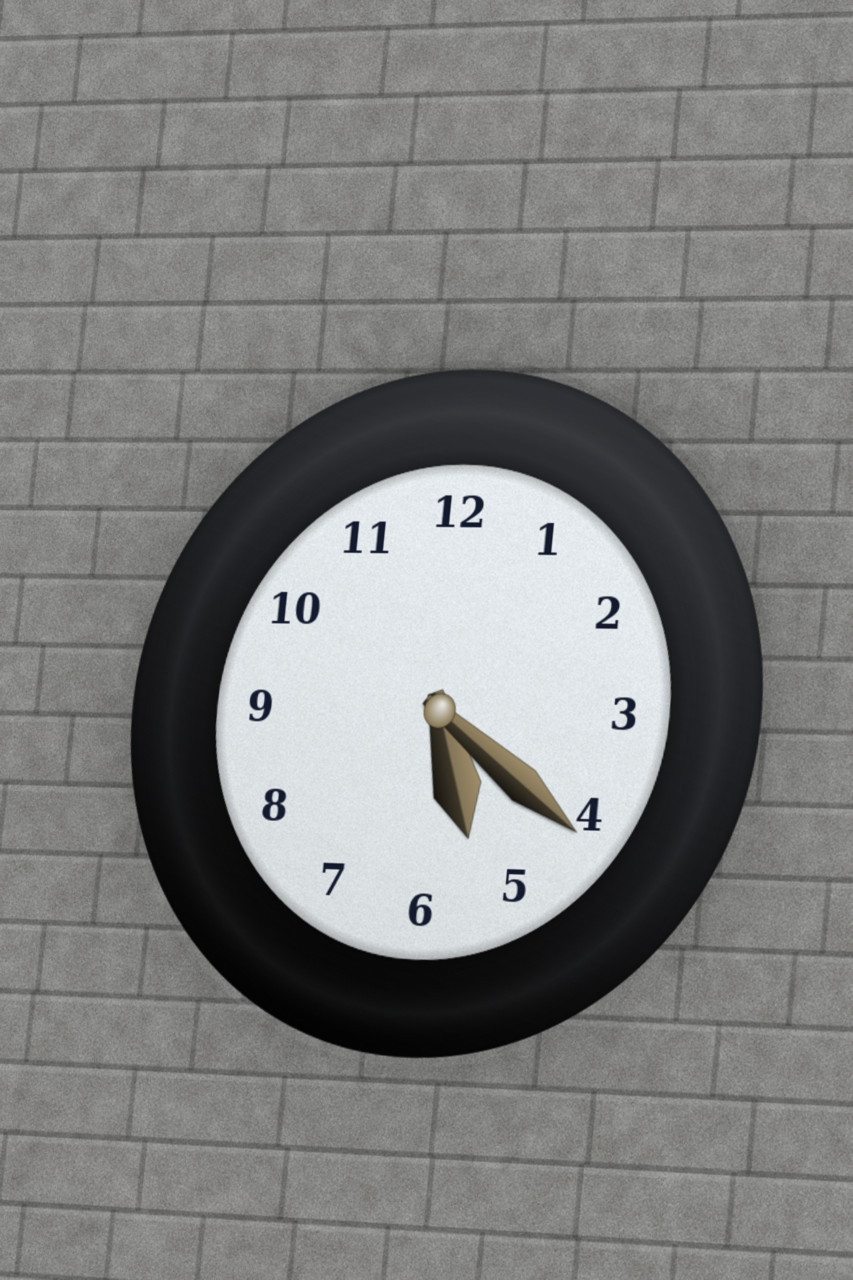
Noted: {"hour": 5, "minute": 21}
